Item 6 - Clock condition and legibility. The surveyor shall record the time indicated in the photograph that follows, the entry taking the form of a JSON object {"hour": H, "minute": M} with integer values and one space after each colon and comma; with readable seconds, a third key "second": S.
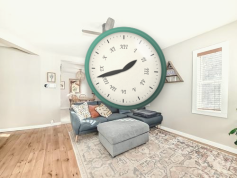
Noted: {"hour": 1, "minute": 42}
